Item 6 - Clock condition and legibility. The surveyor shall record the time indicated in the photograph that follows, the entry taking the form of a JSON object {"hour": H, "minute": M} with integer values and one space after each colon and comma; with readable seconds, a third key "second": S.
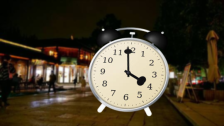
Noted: {"hour": 3, "minute": 59}
